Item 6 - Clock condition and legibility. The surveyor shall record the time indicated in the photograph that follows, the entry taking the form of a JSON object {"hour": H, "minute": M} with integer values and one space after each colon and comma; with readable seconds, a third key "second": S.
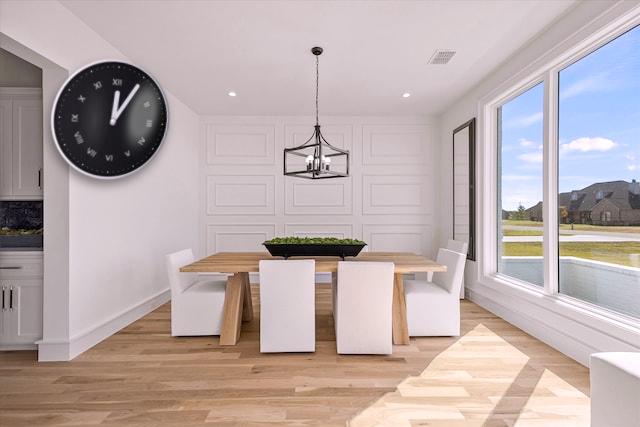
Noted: {"hour": 12, "minute": 5}
